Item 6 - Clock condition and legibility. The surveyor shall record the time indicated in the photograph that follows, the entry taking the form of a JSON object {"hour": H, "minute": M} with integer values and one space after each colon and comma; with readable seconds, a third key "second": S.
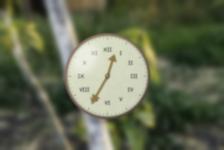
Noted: {"hour": 12, "minute": 35}
